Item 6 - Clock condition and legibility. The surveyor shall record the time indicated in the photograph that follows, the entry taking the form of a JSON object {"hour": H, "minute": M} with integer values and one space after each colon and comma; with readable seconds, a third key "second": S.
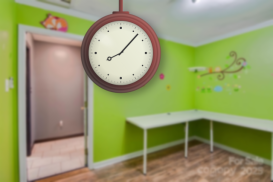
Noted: {"hour": 8, "minute": 7}
